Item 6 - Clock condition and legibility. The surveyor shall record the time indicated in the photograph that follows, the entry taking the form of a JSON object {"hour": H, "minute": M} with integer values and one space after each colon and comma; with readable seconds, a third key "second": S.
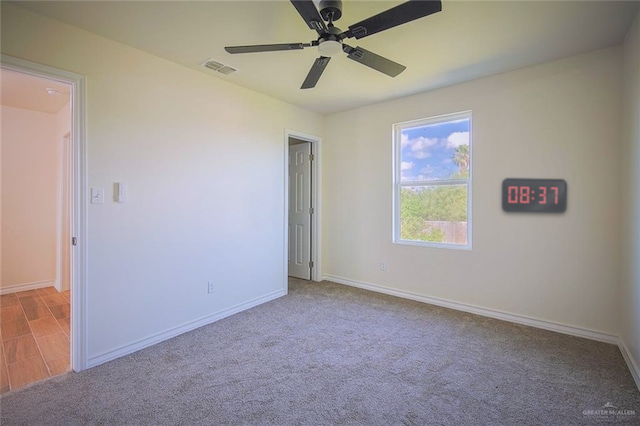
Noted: {"hour": 8, "minute": 37}
